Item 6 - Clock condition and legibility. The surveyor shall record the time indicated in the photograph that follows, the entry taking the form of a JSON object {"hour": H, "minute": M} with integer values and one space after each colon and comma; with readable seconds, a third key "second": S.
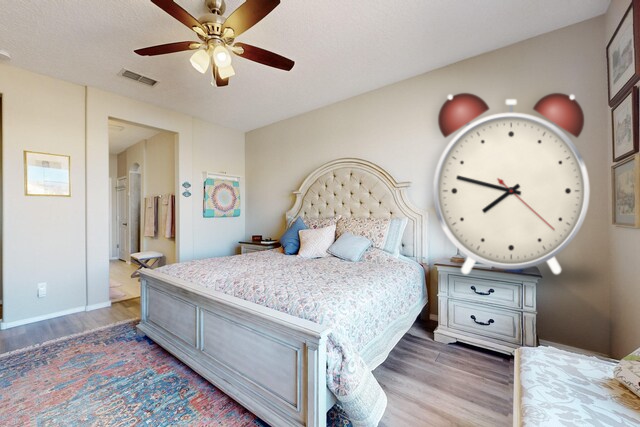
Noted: {"hour": 7, "minute": 47, "second": 22}
